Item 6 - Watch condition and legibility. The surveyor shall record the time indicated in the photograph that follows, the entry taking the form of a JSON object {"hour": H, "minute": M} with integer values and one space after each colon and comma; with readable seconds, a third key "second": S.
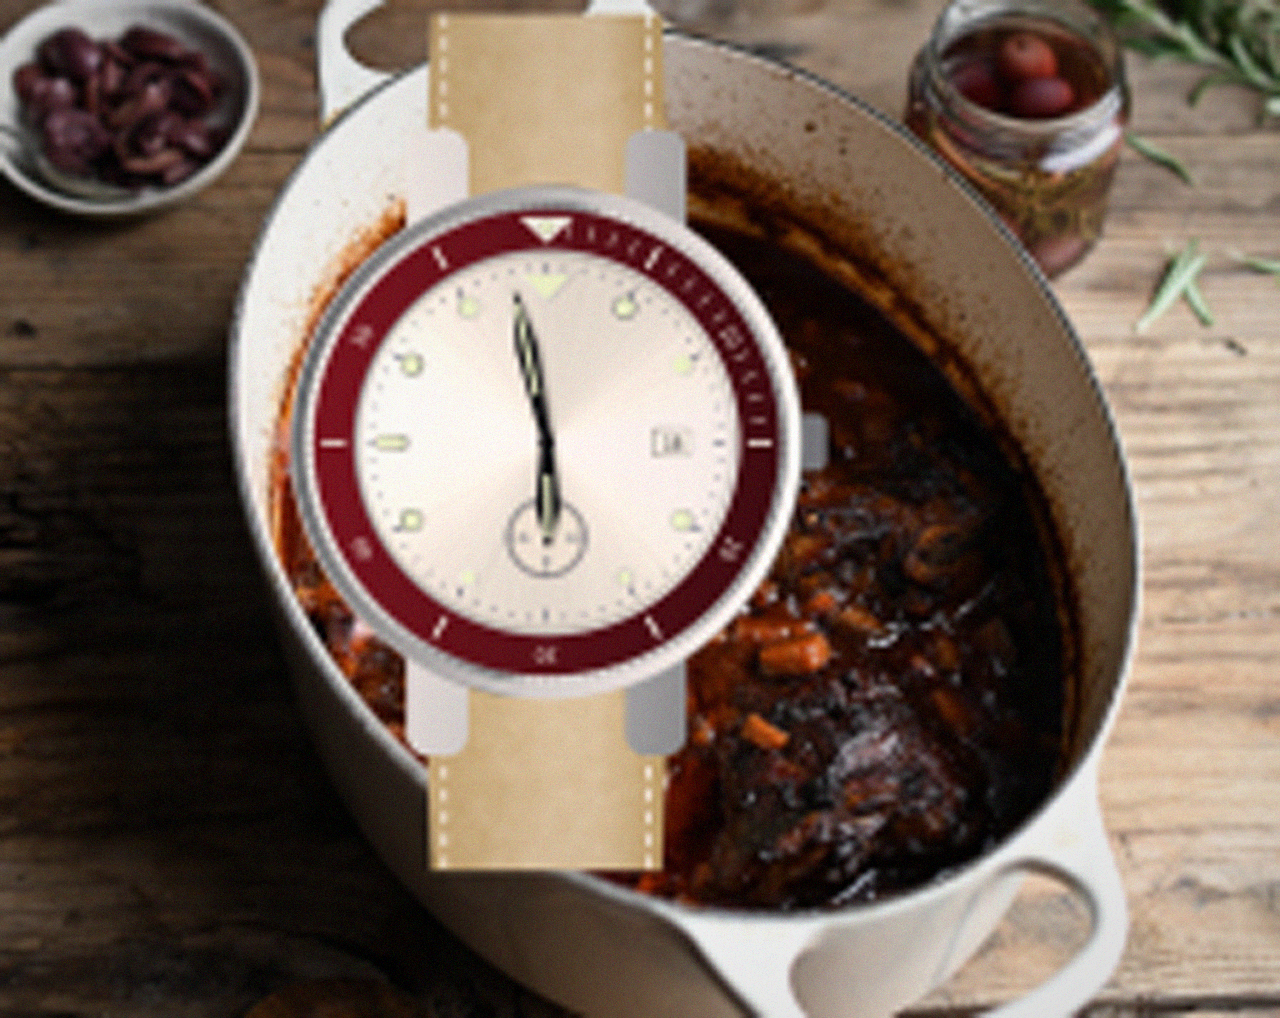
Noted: {"hour": 5, "minute": 58}
